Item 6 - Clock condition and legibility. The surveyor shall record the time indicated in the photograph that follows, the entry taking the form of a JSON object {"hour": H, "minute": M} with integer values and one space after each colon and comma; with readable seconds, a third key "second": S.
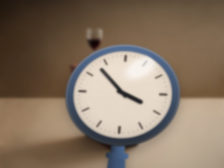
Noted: {"hour": 3, "minute": 53}
